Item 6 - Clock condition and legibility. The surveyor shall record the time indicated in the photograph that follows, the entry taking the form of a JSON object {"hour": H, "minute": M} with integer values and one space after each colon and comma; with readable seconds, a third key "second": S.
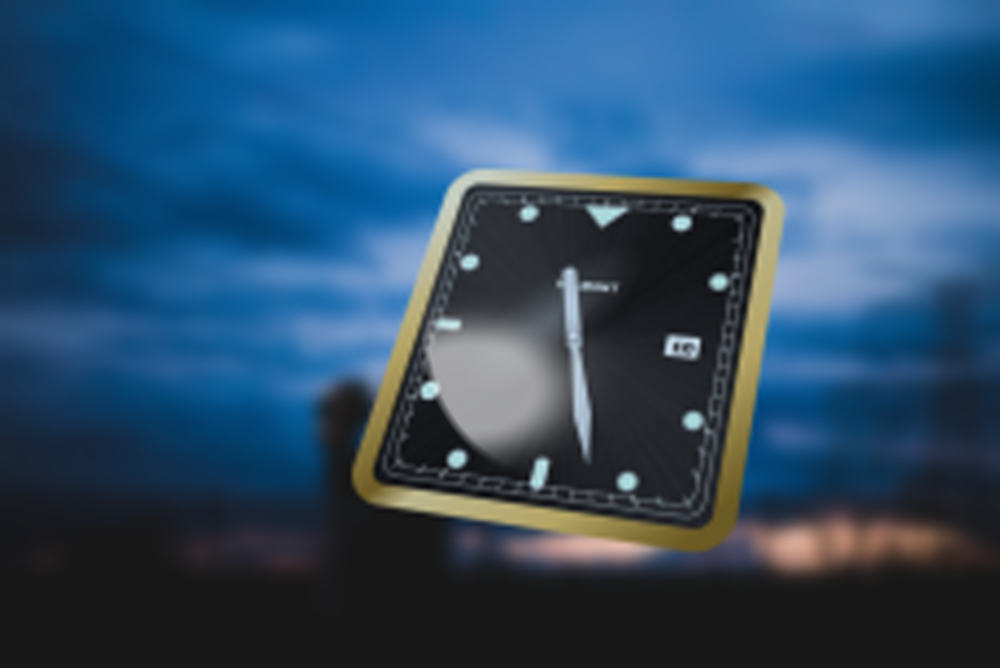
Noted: {"hour": 11, "minute": 27}
